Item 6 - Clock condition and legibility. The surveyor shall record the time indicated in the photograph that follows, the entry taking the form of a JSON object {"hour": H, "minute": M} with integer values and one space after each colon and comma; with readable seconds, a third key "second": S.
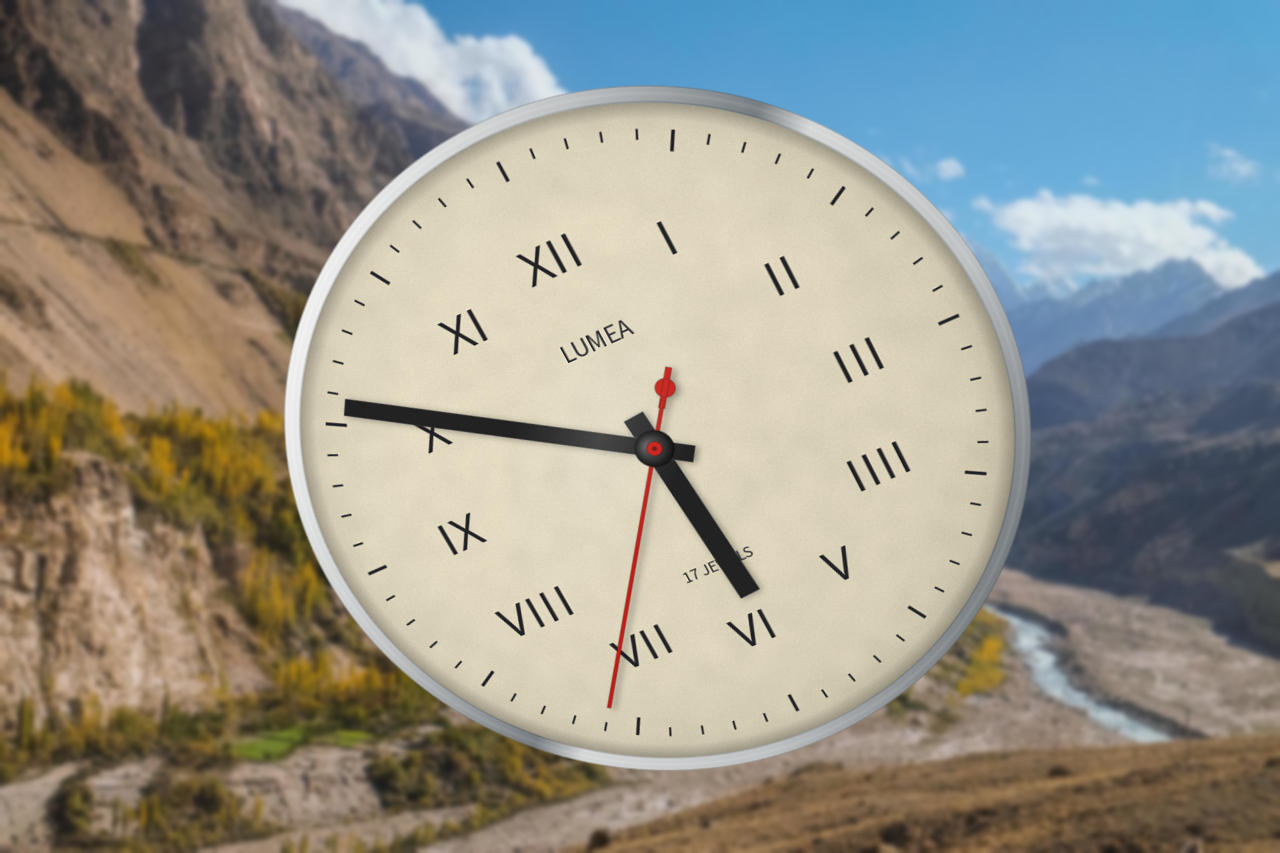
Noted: {"hour": 5, "minute": 50, "second": 36}
